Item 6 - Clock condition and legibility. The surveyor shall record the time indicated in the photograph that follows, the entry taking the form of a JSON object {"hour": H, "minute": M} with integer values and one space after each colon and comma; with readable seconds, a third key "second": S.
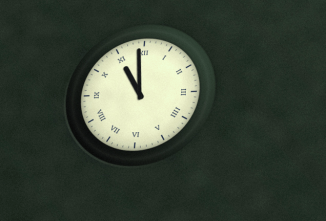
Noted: {"hour": 10, "minute": 59}
